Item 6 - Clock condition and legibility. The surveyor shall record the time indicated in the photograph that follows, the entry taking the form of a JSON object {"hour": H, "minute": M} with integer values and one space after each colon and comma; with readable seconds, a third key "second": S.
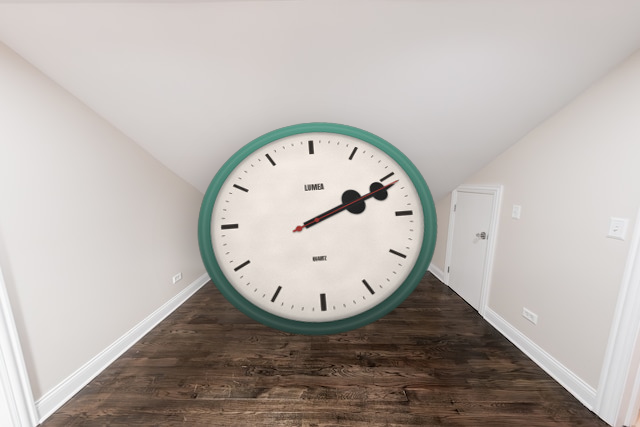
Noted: {"hour": 2, "minute": 11, "second": 11}
